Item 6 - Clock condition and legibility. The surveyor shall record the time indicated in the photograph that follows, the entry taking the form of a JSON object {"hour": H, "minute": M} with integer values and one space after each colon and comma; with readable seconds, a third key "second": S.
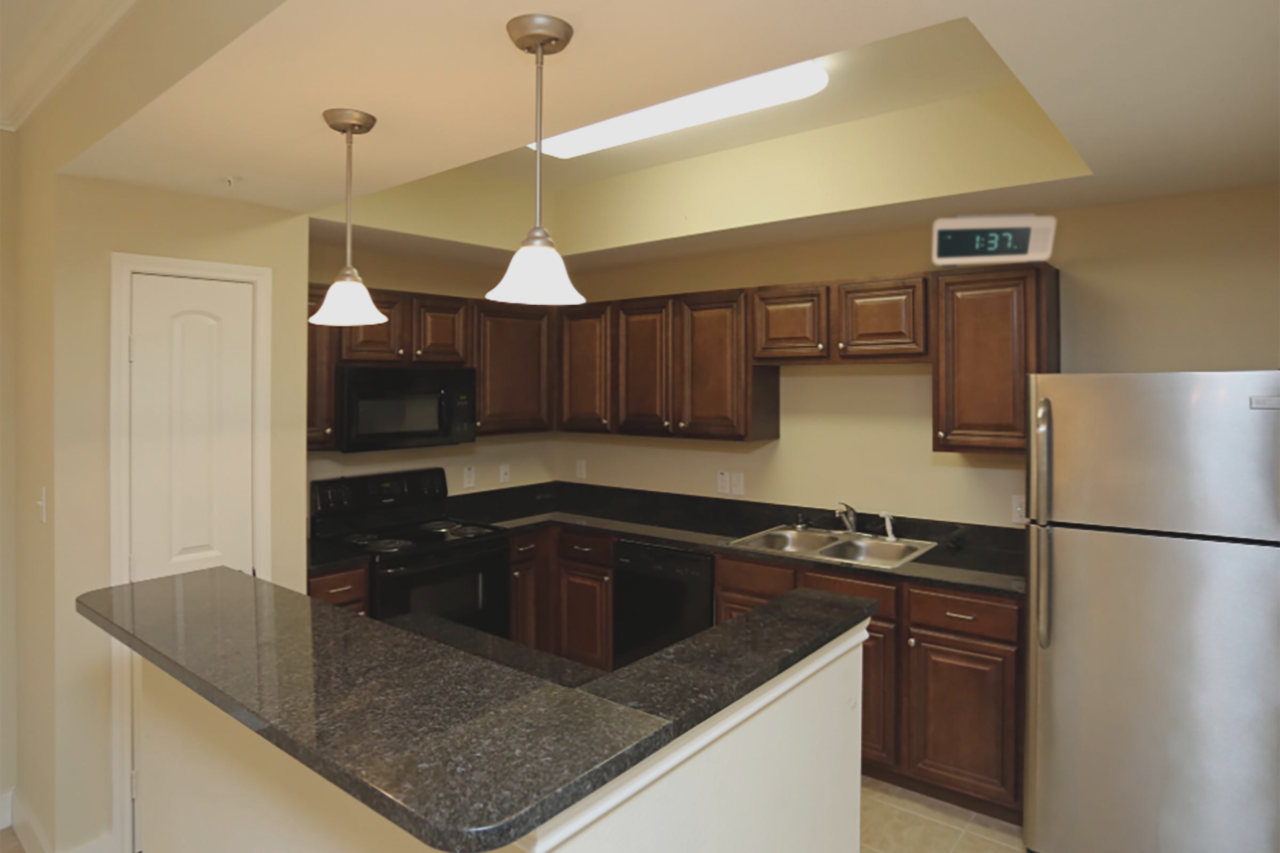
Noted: {"hour": 1, "minute": 37}
